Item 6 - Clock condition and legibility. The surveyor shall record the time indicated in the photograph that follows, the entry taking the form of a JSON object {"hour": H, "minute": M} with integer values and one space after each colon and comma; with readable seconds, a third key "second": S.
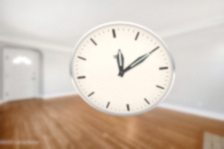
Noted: {"hour": 12, "minute": 10}
